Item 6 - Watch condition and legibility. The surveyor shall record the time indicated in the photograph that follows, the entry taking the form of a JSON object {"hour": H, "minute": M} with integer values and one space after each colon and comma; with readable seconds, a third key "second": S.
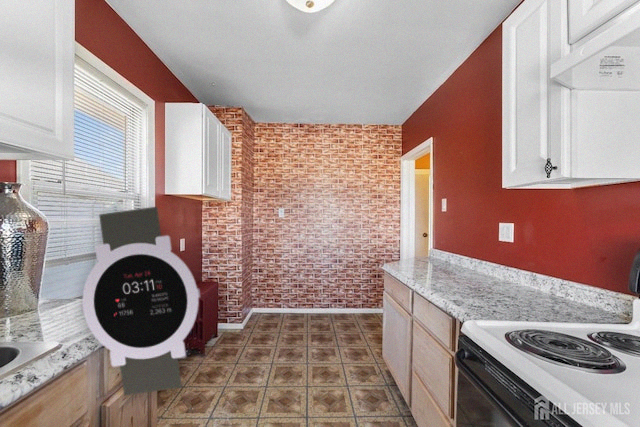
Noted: {"hour": 3, "minute": 11}
